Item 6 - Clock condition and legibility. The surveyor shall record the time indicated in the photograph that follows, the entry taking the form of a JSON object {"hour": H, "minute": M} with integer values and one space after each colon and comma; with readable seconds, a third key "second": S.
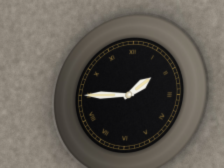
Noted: {"hour": 1, "minute": 45}
